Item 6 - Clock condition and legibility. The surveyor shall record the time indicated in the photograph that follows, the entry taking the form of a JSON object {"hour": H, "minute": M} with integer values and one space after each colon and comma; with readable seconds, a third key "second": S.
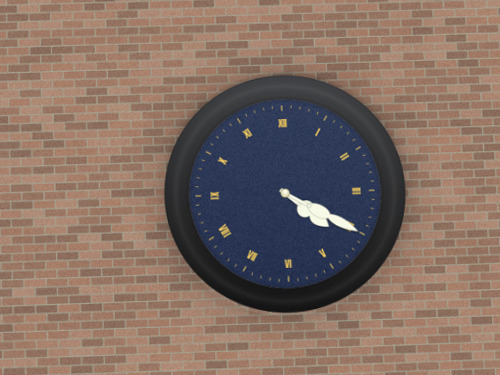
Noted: {"hour": 4, "minute": 20}
